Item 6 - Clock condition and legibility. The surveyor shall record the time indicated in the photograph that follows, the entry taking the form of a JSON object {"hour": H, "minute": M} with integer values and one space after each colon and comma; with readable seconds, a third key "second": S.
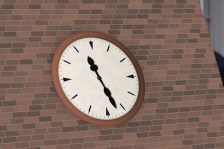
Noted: {"hour": 11, "minute": 27}
